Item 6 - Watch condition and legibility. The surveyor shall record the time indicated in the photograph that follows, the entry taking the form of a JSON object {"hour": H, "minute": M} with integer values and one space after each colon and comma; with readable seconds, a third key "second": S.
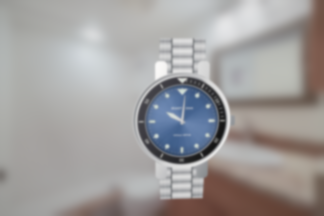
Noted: {"hour": 10, "minute": 1}
